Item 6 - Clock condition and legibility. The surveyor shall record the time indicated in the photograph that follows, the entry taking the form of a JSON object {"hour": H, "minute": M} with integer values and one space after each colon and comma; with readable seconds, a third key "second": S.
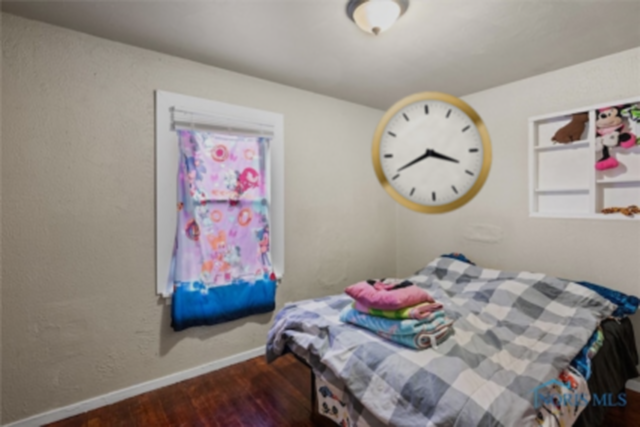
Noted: {"hour": 3, "minute": 41}
